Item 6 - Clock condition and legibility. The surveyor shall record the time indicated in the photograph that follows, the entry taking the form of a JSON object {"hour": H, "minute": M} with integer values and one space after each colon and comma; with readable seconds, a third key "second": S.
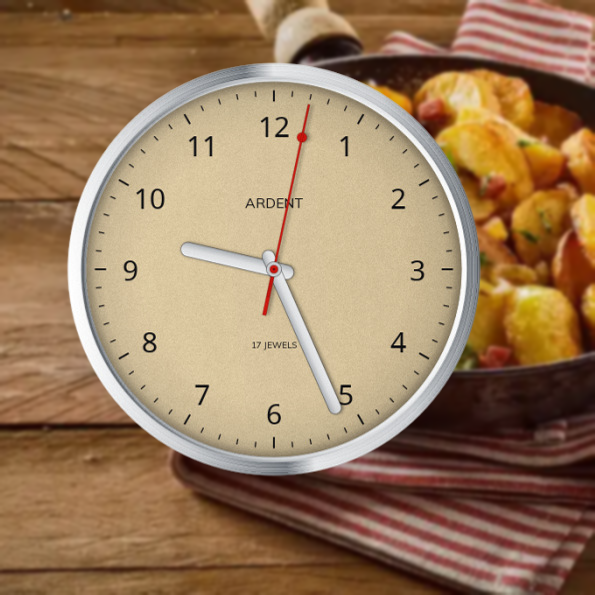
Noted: {"hour": 9, "minute": 26, "second": 2}
